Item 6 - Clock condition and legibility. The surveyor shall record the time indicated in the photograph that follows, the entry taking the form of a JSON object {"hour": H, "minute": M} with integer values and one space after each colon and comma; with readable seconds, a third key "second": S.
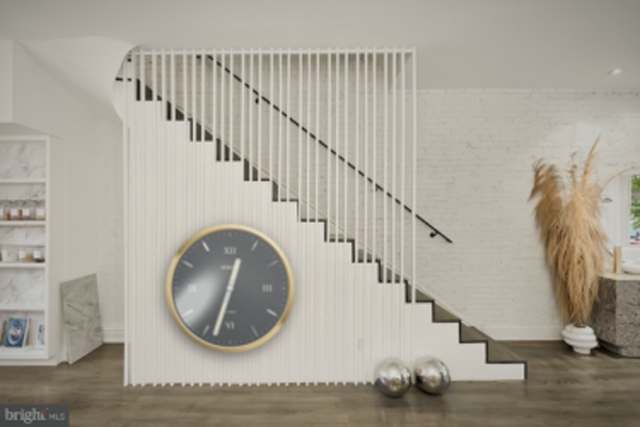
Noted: {"hour": 12, "minute": 33}
